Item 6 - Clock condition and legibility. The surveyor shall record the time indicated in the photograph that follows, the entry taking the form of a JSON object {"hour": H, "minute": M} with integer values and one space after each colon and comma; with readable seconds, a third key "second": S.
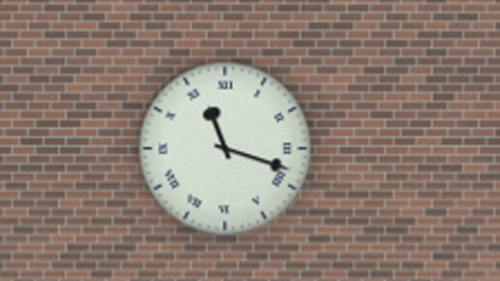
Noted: {"hour": 11, "minute": 18}
